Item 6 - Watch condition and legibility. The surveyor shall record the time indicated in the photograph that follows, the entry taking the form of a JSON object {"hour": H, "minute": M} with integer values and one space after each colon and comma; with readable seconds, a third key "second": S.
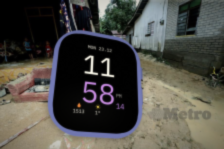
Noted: {"hour": 11, "minute": 58}
